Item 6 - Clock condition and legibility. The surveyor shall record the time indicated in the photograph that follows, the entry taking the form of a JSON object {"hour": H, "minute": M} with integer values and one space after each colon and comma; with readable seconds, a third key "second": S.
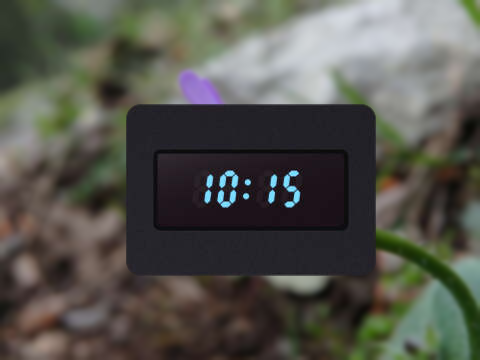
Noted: {"hour": 10, "minute": 15}
